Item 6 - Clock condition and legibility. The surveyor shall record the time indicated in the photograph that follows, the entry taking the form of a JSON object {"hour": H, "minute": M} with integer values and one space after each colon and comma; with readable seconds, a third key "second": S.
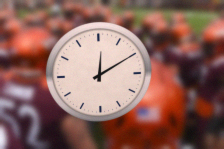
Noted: {"hour": 12, "minute": 10}
